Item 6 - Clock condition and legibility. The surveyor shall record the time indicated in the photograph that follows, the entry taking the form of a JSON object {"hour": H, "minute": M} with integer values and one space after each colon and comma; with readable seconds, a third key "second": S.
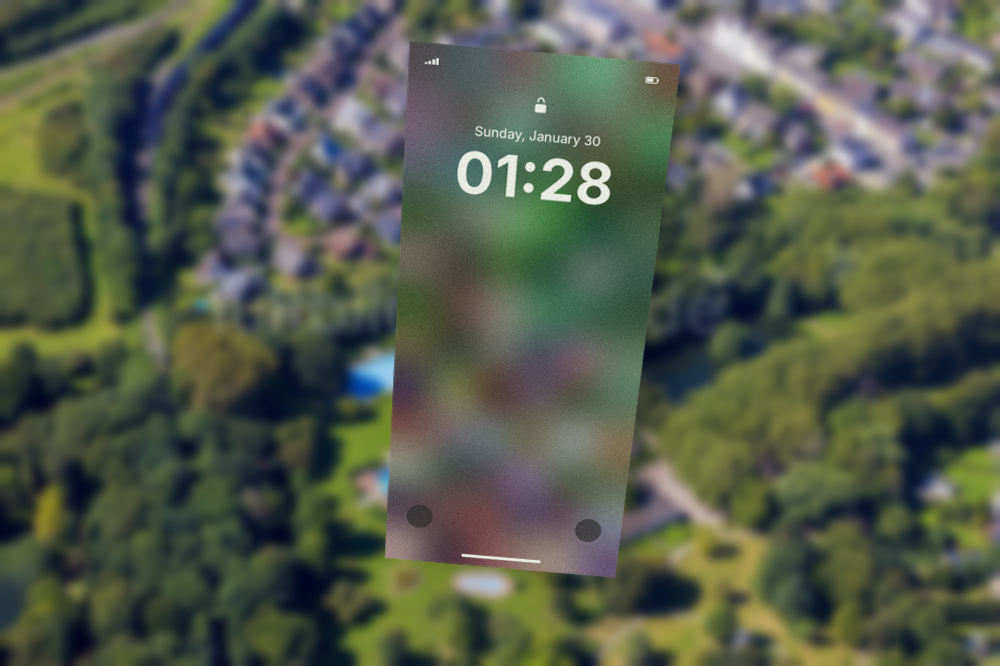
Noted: {"hour": 1, "minute": 28}
